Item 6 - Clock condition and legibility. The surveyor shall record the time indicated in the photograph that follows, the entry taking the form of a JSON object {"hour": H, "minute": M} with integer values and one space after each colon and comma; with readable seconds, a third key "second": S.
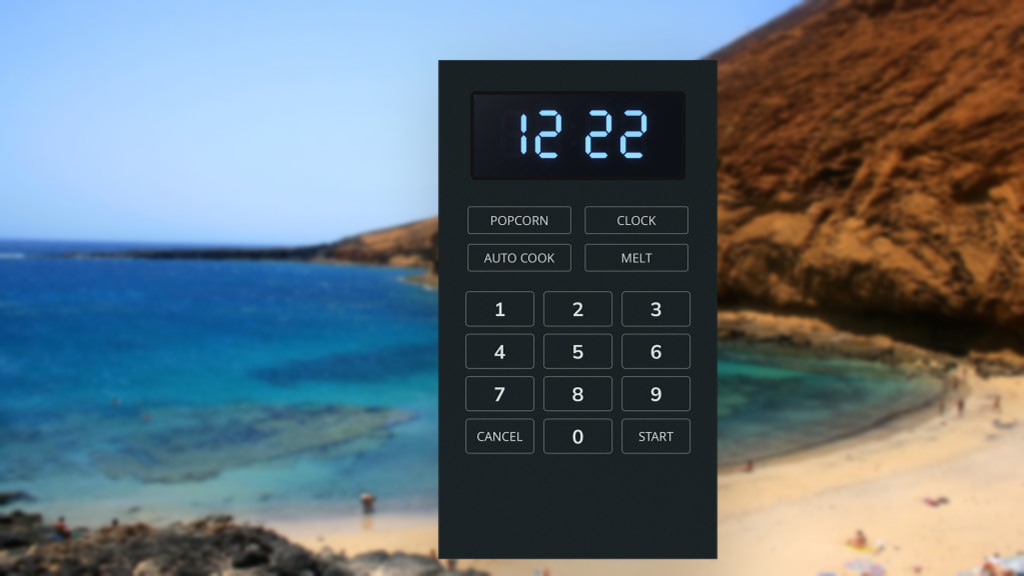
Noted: {"hour": 12, "minute": 22}
